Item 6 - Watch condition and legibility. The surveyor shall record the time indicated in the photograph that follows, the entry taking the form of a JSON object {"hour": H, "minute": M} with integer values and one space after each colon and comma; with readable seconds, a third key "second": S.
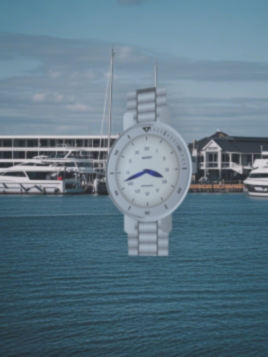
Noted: {"hour": 3, "minute": 42}
